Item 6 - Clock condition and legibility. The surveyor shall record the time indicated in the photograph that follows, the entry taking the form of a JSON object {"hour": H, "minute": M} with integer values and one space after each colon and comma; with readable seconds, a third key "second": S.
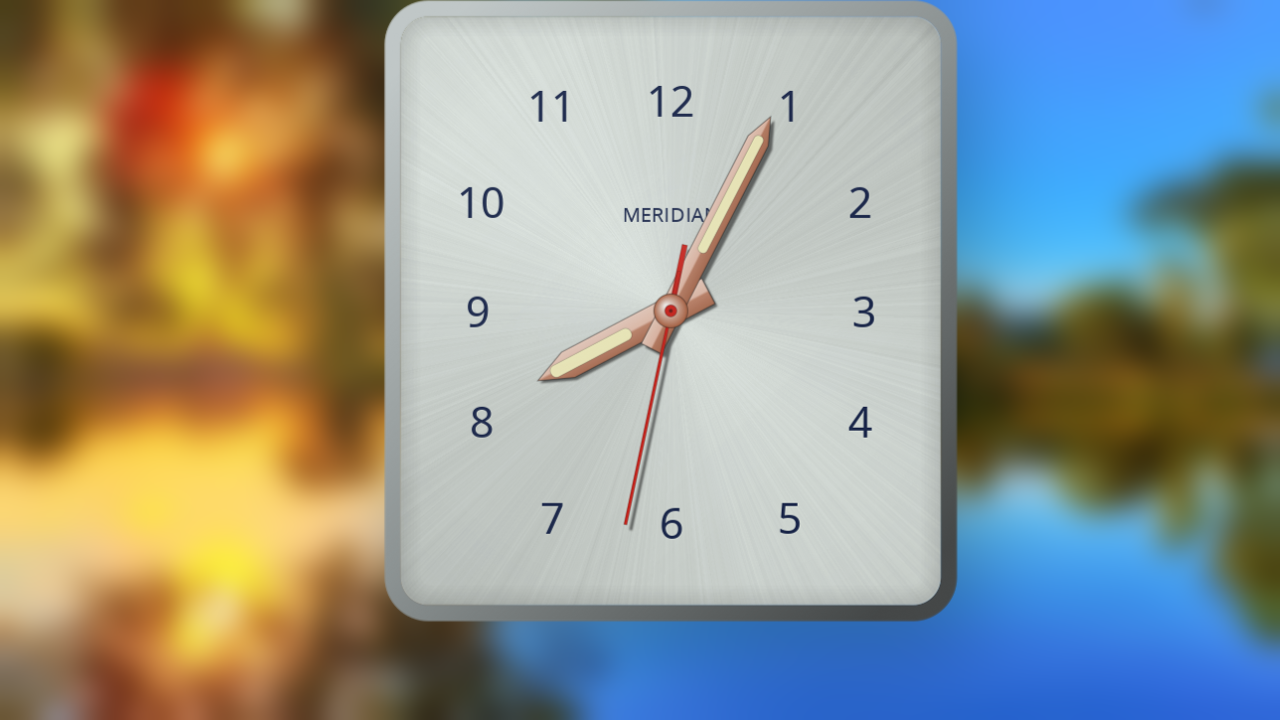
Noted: {"hour": 8, "minute": 4, "second": 32}
